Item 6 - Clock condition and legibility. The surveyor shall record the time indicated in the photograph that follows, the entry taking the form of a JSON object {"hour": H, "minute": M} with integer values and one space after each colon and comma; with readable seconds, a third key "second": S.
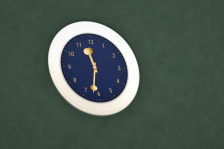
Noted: {"hour": 11, "minute": 32}
